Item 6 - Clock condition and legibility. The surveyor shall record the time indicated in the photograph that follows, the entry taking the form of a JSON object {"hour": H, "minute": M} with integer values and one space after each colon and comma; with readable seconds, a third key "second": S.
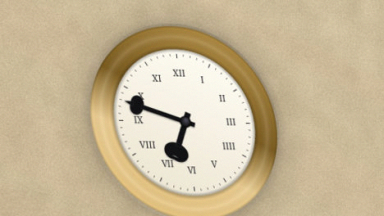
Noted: {"hour": 6, "minute": 48}
